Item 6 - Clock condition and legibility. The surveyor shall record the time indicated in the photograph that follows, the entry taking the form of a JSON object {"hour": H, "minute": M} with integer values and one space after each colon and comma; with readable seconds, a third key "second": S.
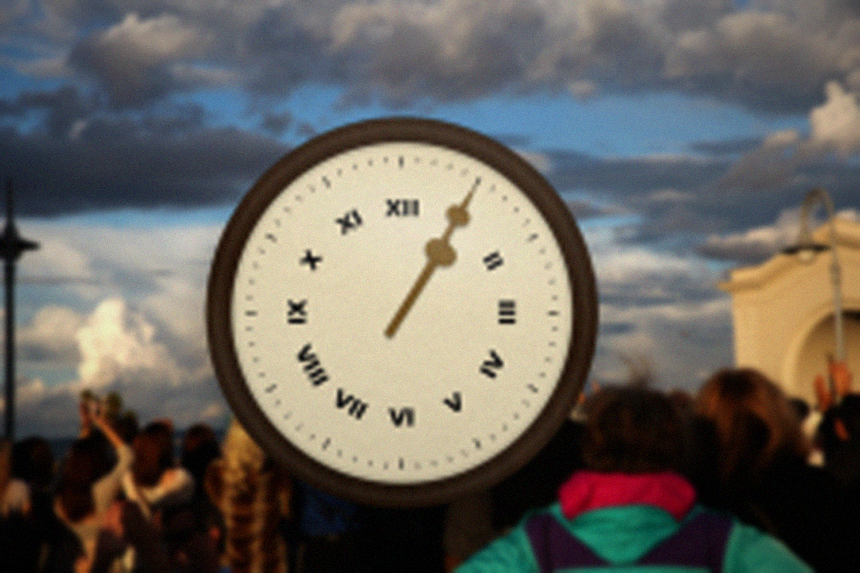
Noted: {"hour": 1, "minute": 5}
